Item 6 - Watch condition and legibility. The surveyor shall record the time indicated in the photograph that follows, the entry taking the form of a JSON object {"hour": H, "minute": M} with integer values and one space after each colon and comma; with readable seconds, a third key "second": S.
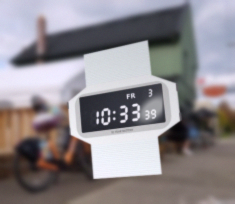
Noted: {"hour": 10, "minute": 33}
